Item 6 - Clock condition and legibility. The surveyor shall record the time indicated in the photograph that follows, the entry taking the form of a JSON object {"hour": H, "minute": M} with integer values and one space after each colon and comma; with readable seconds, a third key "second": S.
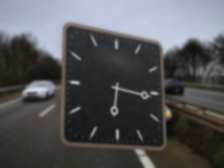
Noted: {"hour": 6, "minute": 16}
